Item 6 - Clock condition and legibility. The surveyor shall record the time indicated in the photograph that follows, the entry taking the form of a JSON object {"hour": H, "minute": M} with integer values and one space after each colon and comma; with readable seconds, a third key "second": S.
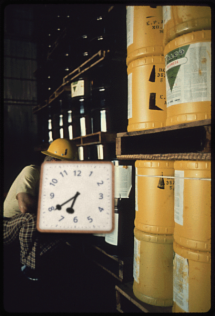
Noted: {"hour": 6, "minute": 39}
